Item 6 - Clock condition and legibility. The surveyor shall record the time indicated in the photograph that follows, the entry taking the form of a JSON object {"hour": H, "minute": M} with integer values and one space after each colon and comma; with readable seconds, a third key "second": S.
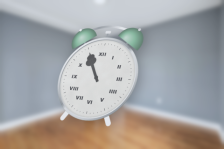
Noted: {"hour": 10, "minute": 55}
